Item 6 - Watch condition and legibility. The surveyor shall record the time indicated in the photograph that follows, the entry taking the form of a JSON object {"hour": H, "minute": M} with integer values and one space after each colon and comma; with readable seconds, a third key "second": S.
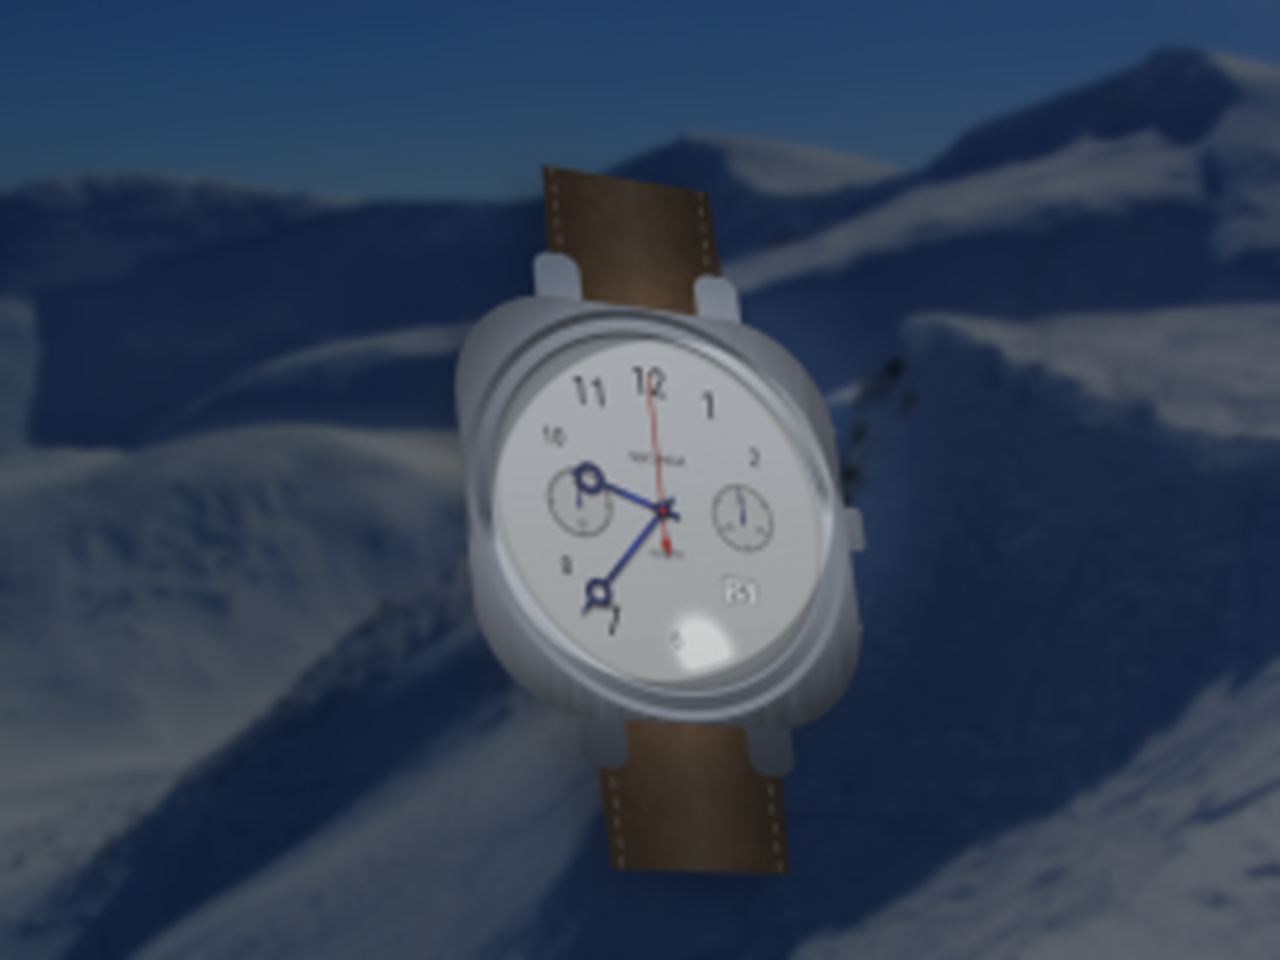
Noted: {"hour": 9, "minute": 37}
